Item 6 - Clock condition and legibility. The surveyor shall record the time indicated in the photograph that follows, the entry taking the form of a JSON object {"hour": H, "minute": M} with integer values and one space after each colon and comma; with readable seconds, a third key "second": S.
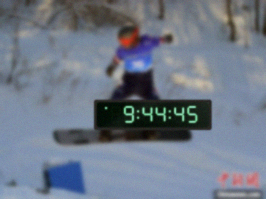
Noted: {"hour": 9, "minute": 44, "second": 45}
